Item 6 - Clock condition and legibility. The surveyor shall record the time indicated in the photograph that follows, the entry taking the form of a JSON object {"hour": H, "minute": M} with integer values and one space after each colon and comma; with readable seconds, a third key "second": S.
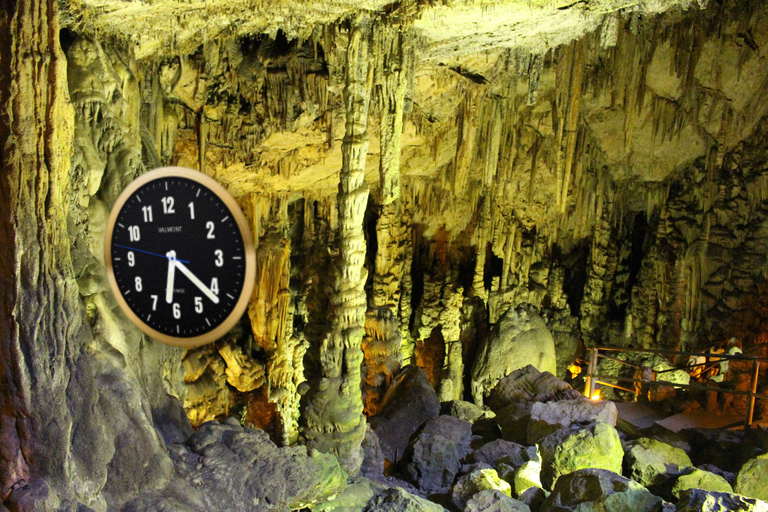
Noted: {"hour": 6, "minute": 21, "second": 47}
